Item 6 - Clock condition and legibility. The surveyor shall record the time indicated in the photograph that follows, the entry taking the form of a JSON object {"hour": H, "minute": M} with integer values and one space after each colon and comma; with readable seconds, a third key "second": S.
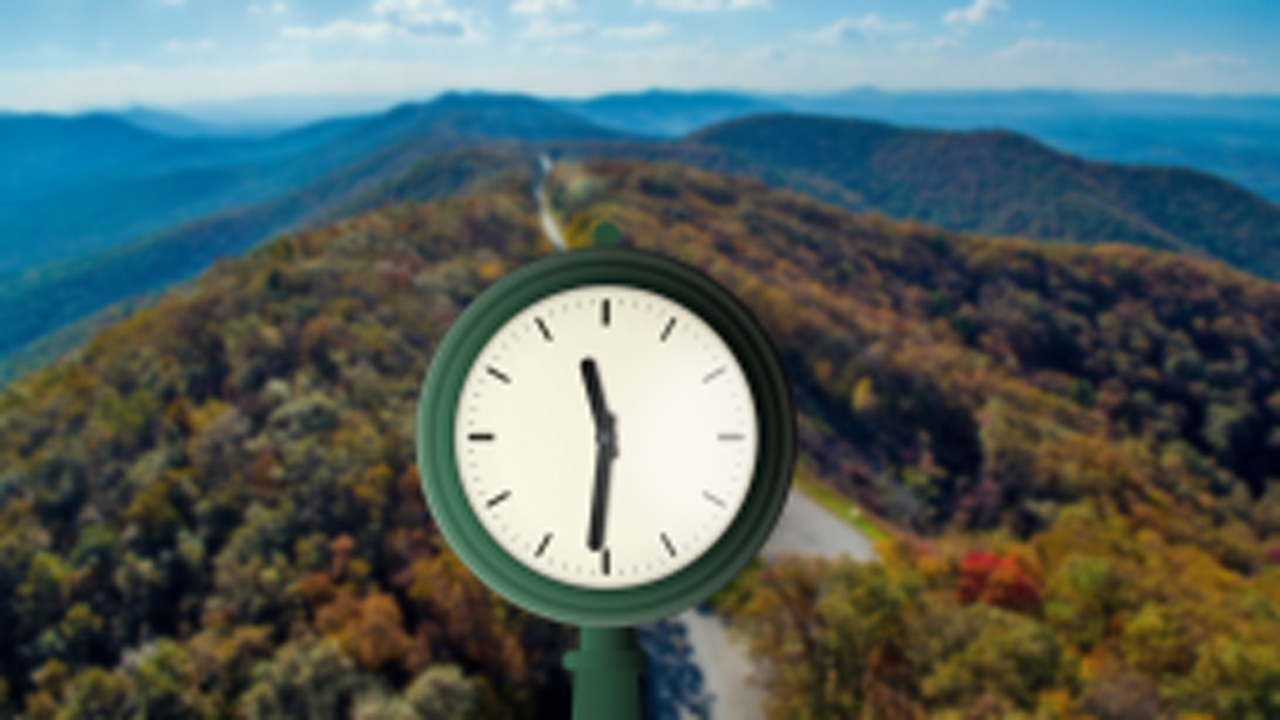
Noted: {"hour": 11, "minute": 31}
